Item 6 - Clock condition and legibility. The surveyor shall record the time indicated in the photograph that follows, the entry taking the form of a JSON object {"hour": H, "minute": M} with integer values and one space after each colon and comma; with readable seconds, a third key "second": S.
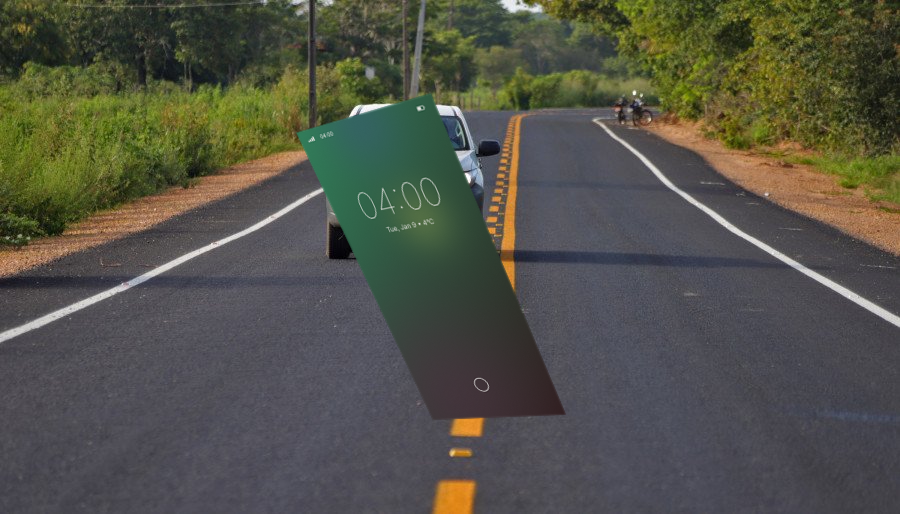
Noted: {"hour": 4, "minute": 0}
